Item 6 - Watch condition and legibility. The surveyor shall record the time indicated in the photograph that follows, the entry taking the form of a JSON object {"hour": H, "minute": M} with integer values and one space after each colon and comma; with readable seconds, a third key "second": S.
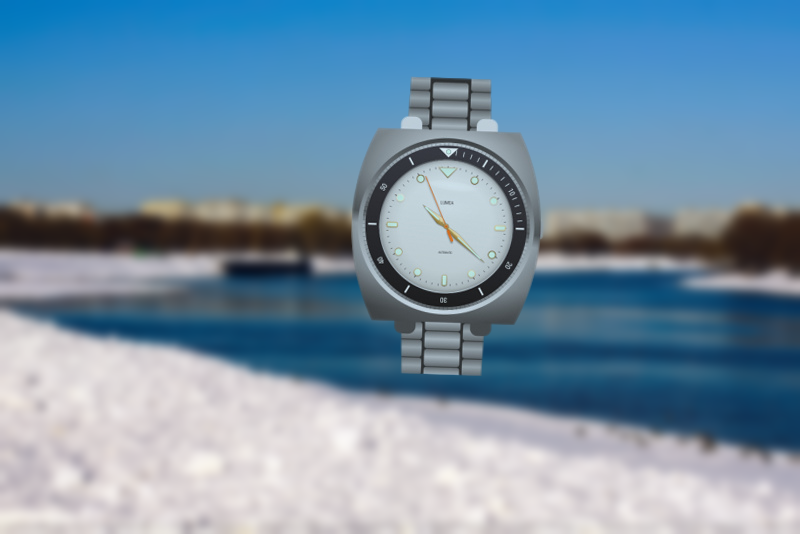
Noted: {"hour": 10, "minute": 21, "second": 56}
